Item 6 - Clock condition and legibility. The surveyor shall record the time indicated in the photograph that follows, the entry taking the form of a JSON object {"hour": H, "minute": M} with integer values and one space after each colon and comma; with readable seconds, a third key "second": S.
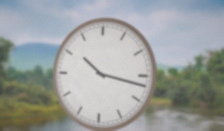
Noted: {"hour": 10, "minute": 17}
